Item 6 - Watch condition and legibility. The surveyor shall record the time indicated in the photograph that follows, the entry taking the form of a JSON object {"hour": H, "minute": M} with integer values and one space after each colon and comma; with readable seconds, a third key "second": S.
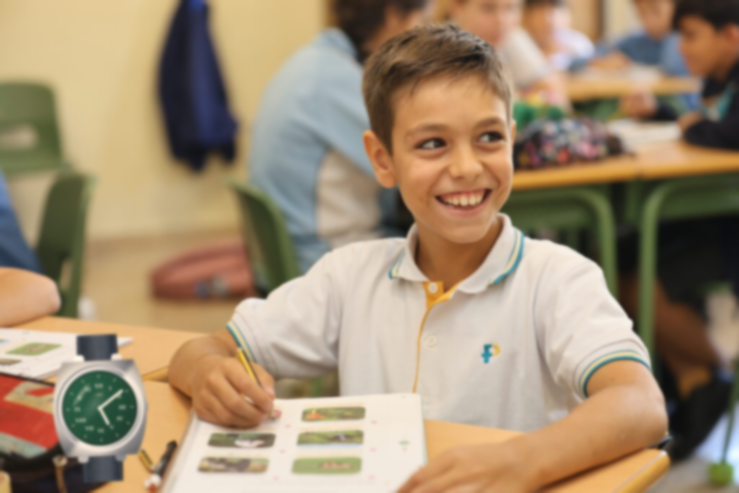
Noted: {"hour": 5, "minute": 9}
